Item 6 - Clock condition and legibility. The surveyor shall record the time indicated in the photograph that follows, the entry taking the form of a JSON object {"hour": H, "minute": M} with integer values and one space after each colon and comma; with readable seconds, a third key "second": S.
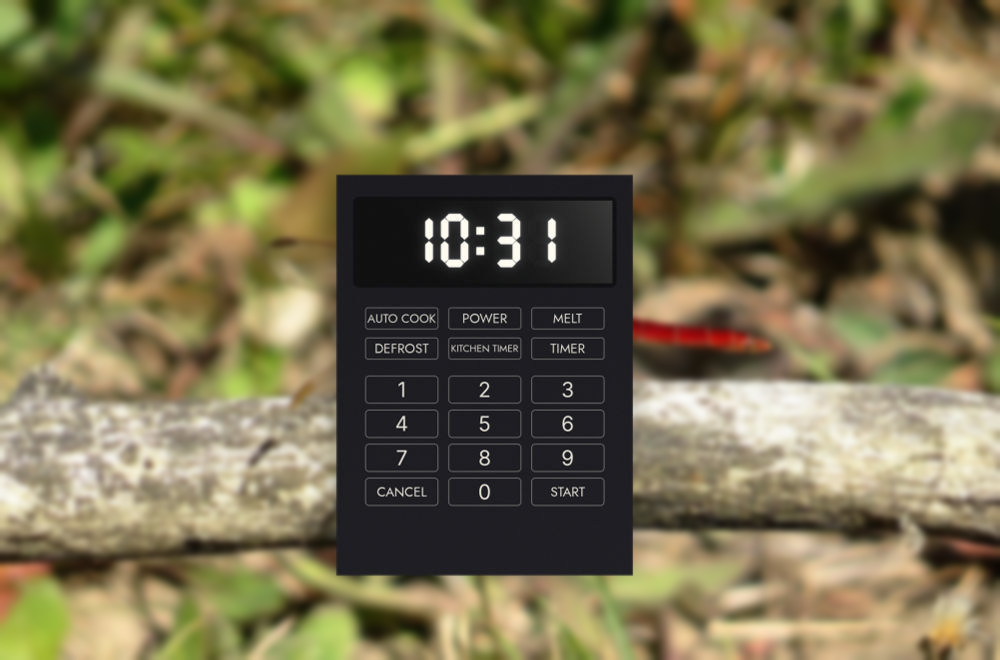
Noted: {"hour": 10, "minute": 31}
